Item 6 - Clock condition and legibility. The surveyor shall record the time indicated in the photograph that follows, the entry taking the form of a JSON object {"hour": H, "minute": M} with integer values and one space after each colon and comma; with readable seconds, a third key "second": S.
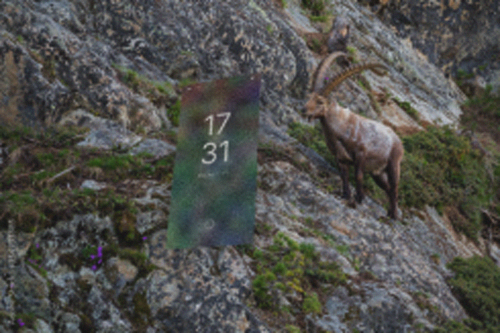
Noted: {"hour": 17, "minute": 31}
